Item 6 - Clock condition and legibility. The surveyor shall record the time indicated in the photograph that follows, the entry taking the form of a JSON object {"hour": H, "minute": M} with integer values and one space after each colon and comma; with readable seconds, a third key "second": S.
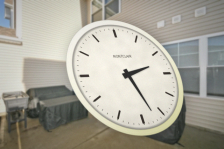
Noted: {"hour": 2, "minute": 27}
